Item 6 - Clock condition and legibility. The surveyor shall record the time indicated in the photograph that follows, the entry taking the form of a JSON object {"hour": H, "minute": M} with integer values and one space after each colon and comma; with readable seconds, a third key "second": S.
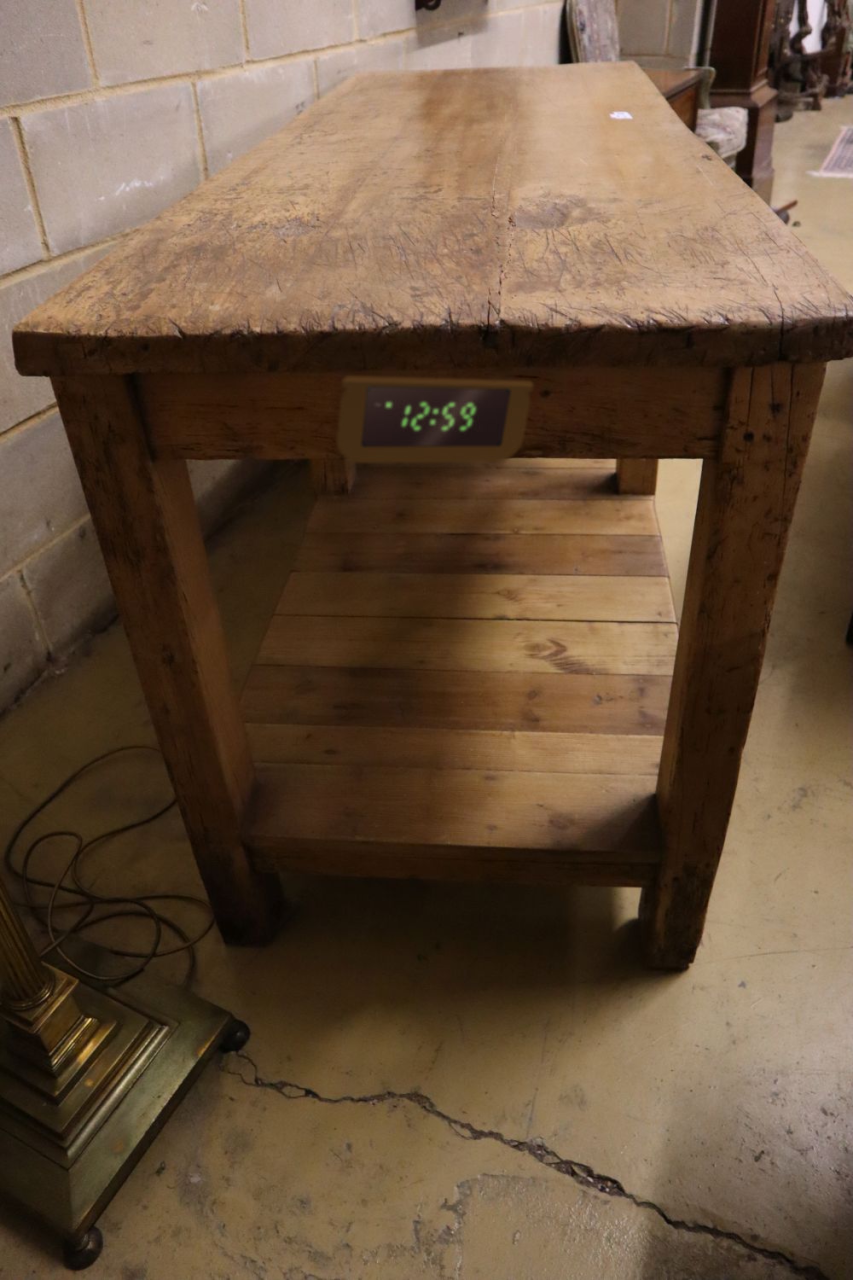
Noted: {"hour": 12, "minute": 59}
